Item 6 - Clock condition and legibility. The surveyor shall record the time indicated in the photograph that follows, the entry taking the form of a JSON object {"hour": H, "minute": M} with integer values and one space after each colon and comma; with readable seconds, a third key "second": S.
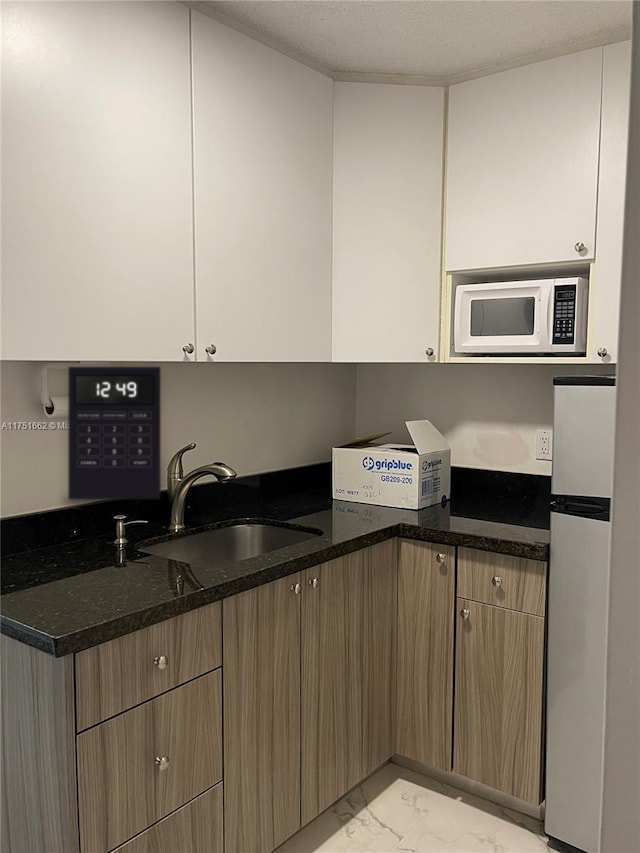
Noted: {"hour": 12, "minute": 49}
